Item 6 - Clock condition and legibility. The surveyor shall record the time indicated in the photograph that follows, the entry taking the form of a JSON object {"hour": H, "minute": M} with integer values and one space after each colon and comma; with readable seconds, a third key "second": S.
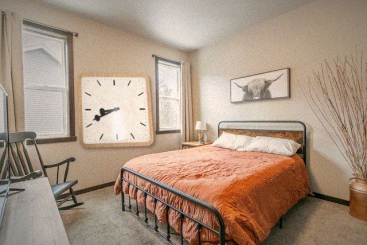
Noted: {"hour": 8, "minute": 41}
